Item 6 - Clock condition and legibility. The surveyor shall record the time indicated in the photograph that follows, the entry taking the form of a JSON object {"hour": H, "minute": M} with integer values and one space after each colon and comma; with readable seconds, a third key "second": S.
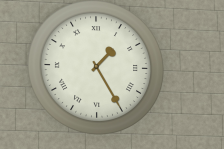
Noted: {"hour": 1, "minute": 25}
